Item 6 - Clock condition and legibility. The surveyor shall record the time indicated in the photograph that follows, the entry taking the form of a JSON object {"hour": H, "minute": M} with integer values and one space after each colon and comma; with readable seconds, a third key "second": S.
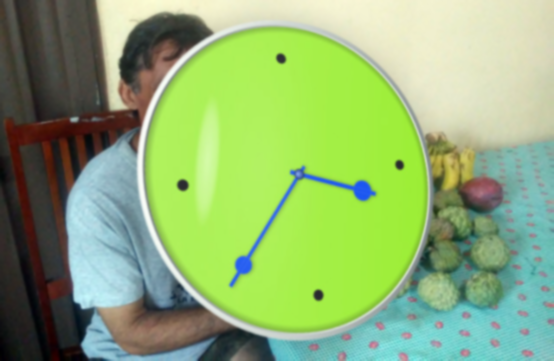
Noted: {"hour": 3, "minute": 37}
